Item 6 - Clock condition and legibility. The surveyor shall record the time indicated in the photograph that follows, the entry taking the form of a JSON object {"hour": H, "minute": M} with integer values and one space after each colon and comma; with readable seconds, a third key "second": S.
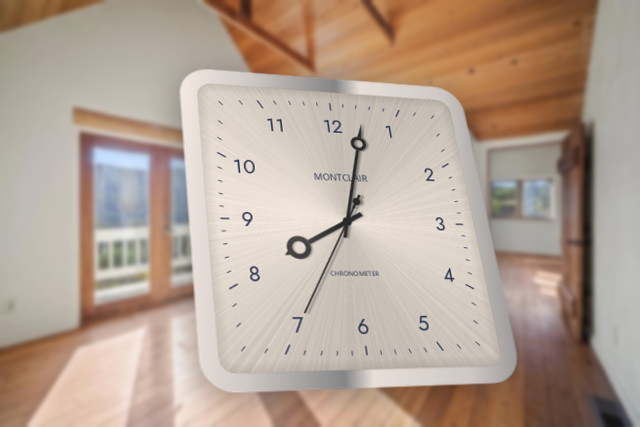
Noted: {"hour": 8, "minute": 2, "second": 35}
